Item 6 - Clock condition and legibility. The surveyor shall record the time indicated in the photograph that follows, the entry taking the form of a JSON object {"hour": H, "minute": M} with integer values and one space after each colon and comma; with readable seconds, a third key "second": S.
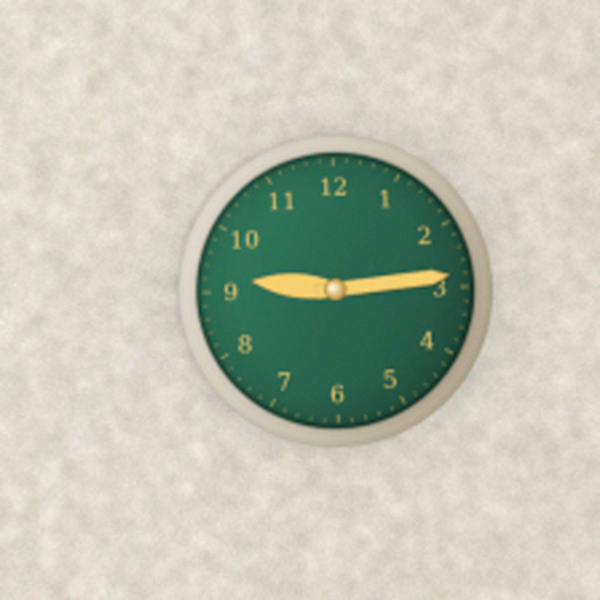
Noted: {"hour": 9, "minute": 14}
